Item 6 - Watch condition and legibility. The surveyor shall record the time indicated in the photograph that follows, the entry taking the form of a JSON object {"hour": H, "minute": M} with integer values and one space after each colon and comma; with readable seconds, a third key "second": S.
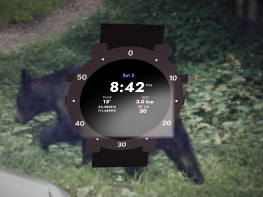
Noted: {"hour": 8, "minute": 42}
